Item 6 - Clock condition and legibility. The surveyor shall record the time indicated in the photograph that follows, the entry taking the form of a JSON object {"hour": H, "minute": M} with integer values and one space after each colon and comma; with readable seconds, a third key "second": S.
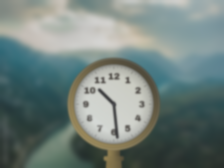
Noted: {"hour": 10, "minute": 29}
